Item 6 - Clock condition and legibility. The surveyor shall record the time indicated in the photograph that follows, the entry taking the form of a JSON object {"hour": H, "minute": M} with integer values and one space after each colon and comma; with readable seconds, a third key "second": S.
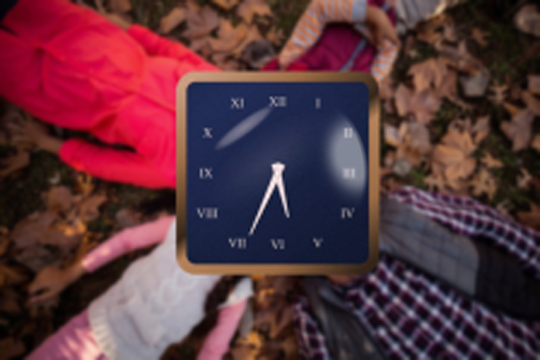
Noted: {"hour": 5, "minute": 34}
